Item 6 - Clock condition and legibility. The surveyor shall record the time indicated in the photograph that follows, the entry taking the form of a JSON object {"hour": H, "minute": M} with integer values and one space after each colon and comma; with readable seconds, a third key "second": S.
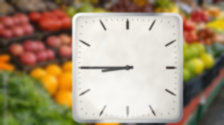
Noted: {"hour": 8, "minute": 45}
